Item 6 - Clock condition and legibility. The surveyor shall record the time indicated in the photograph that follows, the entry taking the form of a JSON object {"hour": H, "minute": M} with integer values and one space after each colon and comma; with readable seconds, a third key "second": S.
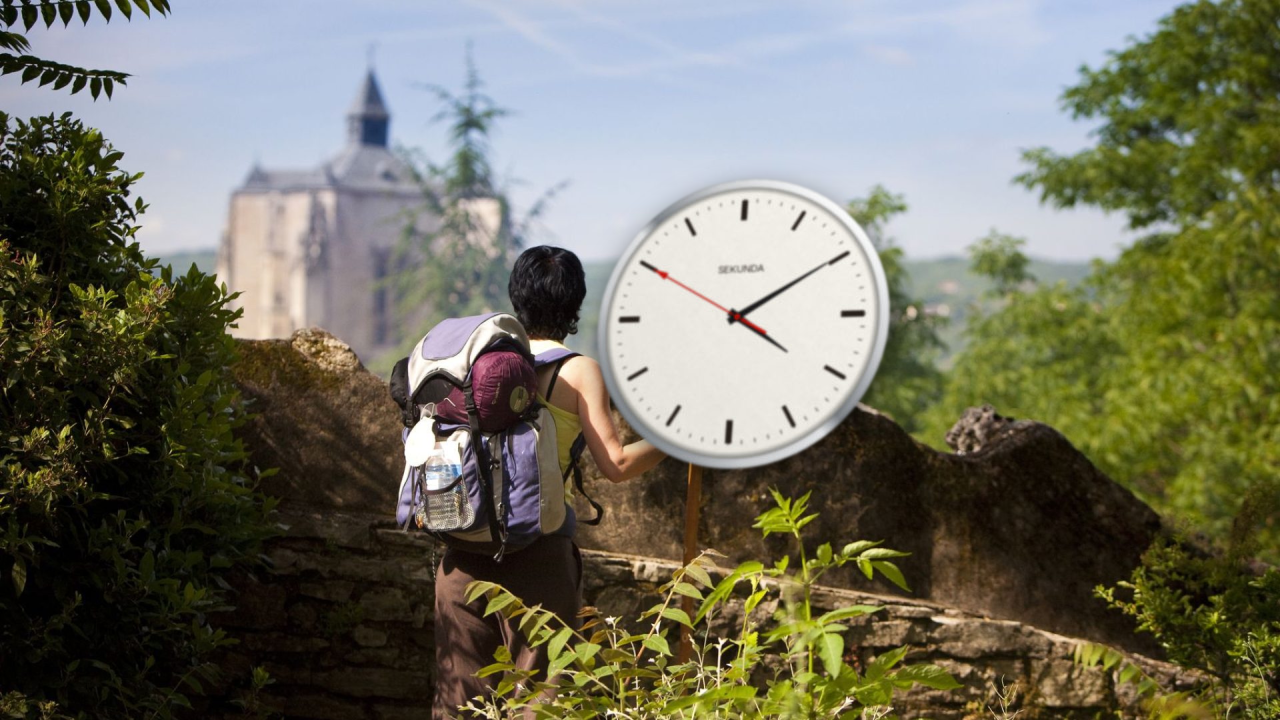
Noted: {"hour": 4, "minute": 9, "second": 50}
